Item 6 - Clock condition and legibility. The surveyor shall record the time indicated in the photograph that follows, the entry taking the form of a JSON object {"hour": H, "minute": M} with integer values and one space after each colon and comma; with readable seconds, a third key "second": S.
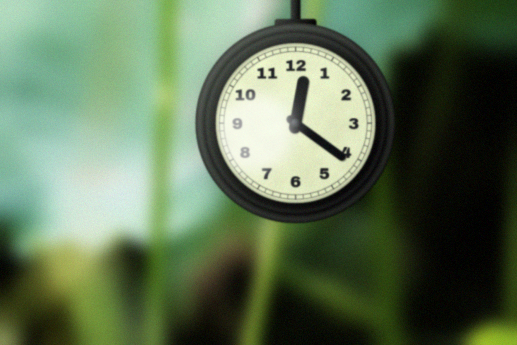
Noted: {"hour": 12, "minute": 21}
